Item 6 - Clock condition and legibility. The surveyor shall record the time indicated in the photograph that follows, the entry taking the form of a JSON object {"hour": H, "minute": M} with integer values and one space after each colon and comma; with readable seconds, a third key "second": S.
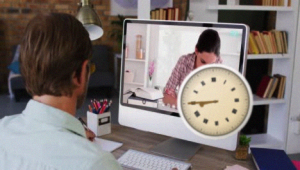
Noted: {"hour": 8, "minute": 45}
